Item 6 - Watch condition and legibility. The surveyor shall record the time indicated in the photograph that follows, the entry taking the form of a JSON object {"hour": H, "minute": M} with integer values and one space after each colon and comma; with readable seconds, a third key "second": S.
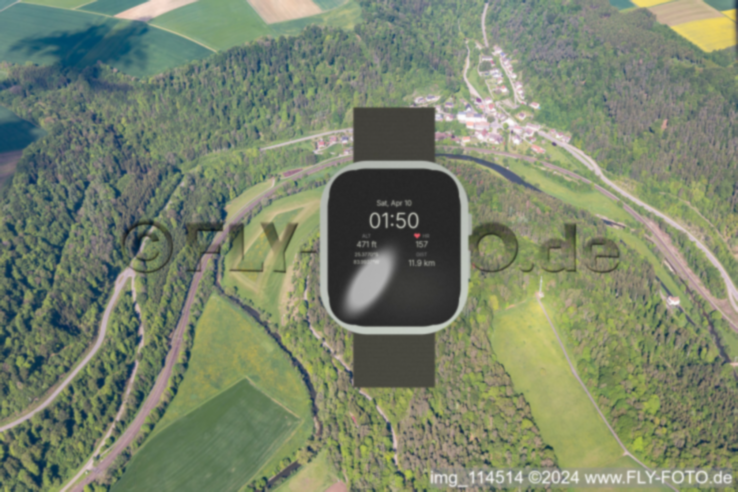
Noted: {"hour": 1, "minute": 50}
